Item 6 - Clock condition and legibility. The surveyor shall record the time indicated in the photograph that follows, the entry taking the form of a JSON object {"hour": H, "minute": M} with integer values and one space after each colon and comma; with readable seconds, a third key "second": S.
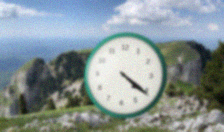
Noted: {"hour": 4, "minute": 21}
